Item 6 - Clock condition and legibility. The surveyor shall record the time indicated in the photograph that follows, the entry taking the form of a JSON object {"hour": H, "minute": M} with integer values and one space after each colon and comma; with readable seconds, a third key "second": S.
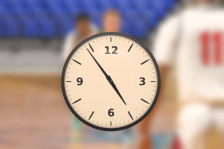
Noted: {"hour": 4, "minute": 54}
